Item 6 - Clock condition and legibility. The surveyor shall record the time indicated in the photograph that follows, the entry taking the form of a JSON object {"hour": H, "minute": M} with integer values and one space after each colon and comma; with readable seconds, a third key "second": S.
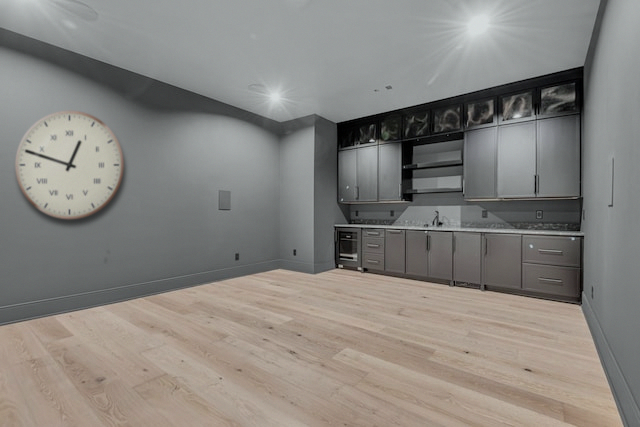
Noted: {"hour": 12, "minute": 48}
